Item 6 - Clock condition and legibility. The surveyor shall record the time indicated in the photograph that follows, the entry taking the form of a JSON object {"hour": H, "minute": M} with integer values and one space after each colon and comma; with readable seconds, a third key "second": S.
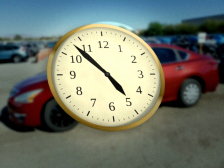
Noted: {"hour": 4, "minute": 53}
